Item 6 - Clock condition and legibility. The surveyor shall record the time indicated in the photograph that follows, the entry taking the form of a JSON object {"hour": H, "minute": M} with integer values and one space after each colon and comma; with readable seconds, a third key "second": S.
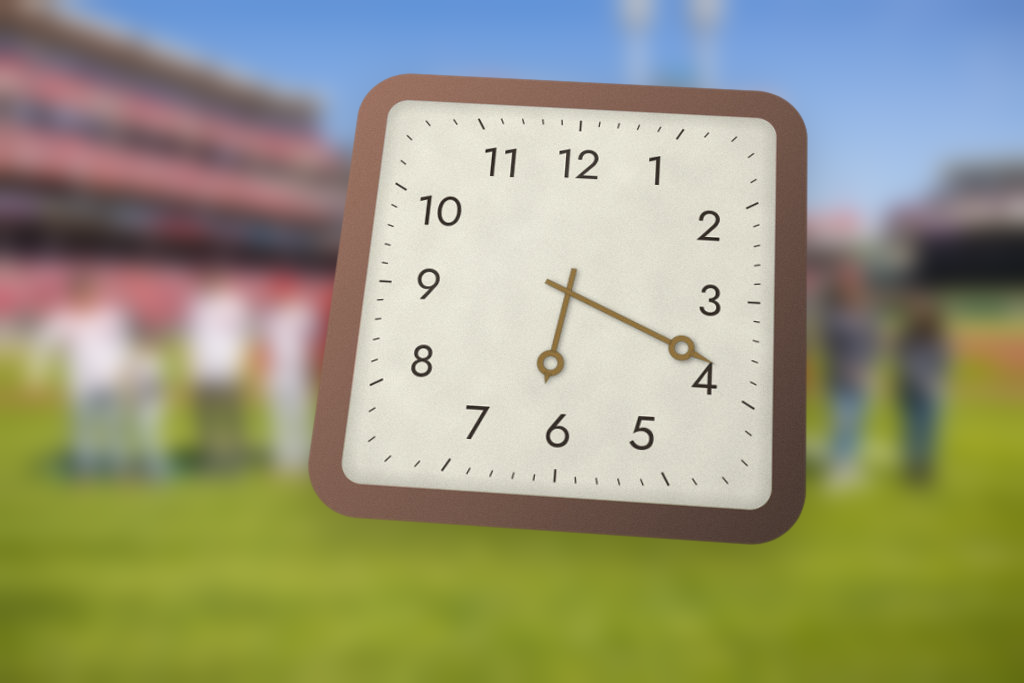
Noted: {"hour": 6, "minute": 19}
